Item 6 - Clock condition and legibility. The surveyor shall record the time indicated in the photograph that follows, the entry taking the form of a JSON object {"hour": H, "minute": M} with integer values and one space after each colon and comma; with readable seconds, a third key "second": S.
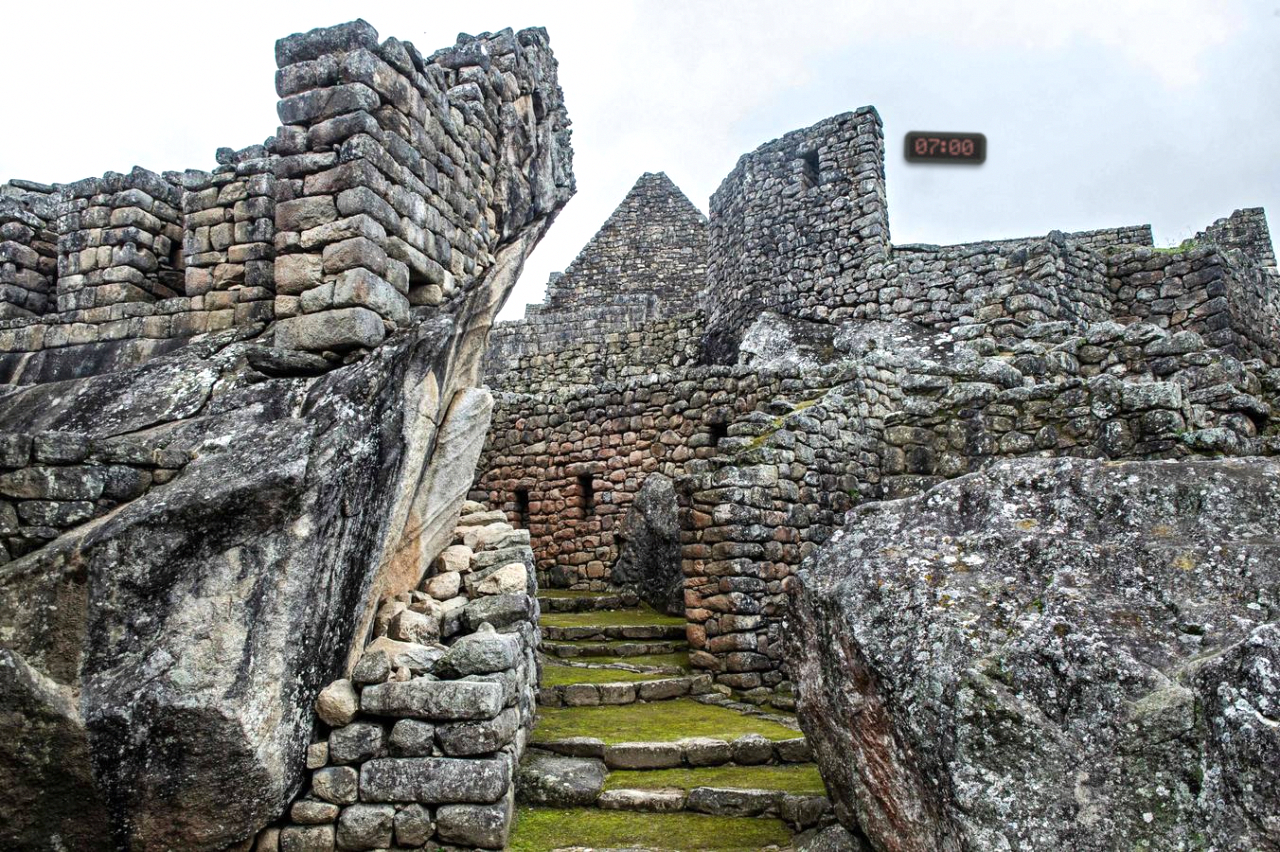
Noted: {"hour": 7, "minute": 0}
